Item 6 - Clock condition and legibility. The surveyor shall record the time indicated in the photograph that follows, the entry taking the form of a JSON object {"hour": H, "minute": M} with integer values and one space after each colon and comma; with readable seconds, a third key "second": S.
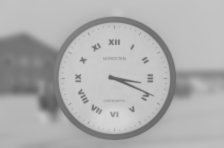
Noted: {"hour": 3, "minute": 19}
